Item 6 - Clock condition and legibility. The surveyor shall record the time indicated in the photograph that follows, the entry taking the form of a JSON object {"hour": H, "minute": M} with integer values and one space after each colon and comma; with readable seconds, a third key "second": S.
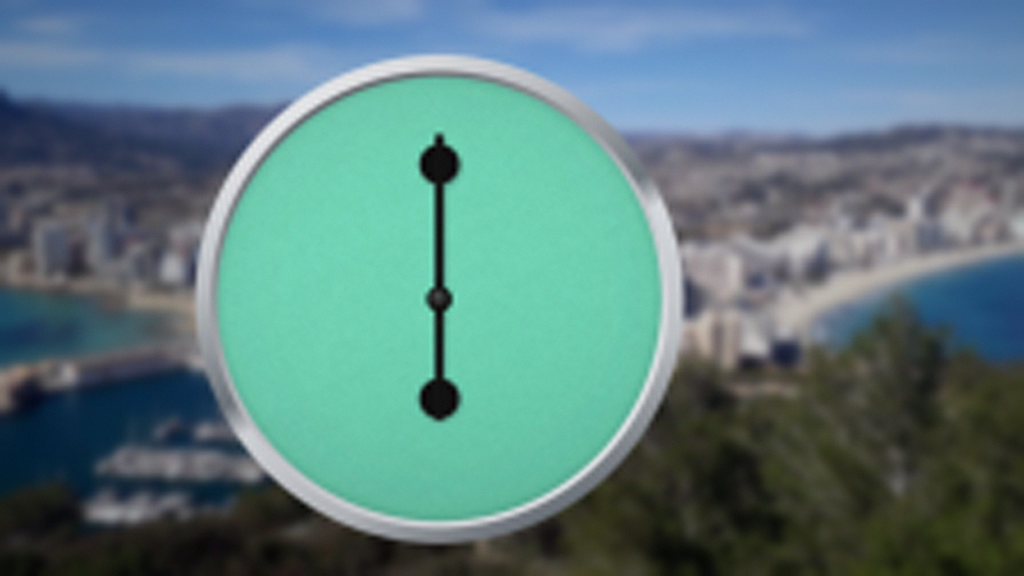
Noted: {"hour": 6, "minute": 0}
